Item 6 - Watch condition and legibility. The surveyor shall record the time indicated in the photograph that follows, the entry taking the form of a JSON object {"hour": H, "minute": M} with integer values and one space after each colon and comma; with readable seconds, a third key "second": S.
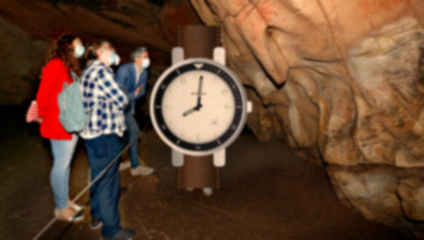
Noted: {"hour": 8, "minute": 1}
